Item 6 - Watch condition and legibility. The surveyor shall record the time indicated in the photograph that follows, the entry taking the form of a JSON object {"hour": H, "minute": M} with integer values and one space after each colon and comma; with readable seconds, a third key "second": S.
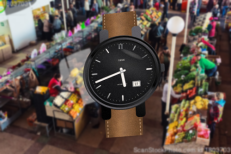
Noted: {"hour": 5, "minute": 42}
